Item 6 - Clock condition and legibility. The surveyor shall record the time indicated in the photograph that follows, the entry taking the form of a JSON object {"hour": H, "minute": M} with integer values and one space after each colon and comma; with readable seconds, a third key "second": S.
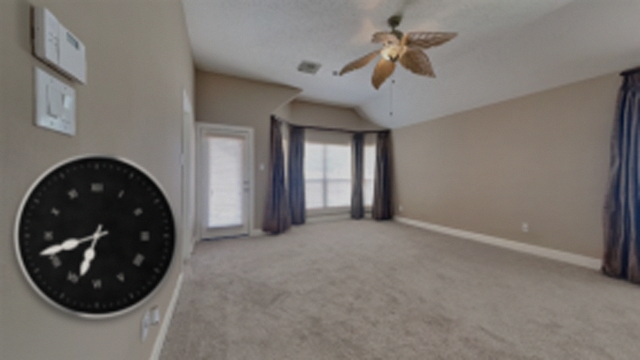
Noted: {"hour": 6, "minute": 42}
